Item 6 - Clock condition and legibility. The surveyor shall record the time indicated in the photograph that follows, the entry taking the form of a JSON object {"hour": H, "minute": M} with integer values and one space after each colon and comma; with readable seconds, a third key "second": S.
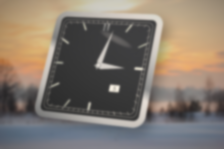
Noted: {"hour": 3, "minute": 2}
